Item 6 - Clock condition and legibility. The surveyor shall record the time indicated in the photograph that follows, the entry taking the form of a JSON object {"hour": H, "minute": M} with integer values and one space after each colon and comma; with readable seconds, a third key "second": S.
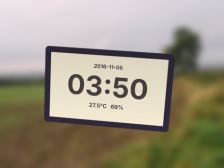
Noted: {"hour": 3, "minute": 50}
